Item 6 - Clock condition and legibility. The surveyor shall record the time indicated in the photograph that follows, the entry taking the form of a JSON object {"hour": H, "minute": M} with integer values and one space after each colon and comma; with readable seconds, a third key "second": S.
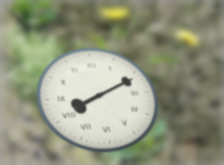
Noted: {"hour": 8, "minute": 11}
